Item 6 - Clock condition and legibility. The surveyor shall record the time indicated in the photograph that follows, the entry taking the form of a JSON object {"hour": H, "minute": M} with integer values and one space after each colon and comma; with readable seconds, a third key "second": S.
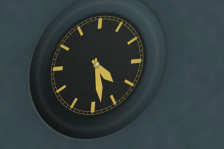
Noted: {"hour": 4, "minute": 28}
